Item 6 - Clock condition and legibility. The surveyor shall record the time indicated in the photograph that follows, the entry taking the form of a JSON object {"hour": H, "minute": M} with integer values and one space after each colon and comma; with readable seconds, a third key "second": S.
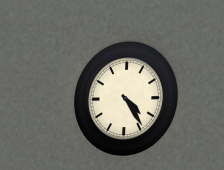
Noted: {"hour": 4, "minute": 24}
